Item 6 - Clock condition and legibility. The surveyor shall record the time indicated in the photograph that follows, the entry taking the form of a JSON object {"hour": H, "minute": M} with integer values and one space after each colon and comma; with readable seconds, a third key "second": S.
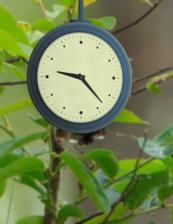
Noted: {"hour": 9, "minute": 23}
